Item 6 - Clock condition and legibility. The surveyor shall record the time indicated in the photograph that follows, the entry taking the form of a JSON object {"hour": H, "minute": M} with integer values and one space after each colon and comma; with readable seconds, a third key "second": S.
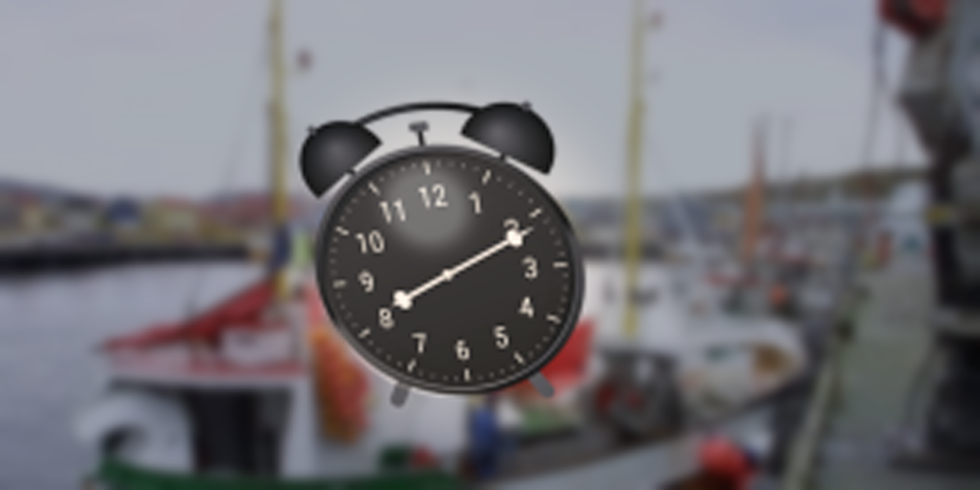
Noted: {"hour": 8, "minute": 11}
